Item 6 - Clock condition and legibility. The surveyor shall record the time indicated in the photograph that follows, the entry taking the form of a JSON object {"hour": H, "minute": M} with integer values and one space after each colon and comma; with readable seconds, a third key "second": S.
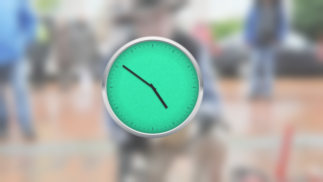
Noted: {"hour": 4, "minute": 51}
